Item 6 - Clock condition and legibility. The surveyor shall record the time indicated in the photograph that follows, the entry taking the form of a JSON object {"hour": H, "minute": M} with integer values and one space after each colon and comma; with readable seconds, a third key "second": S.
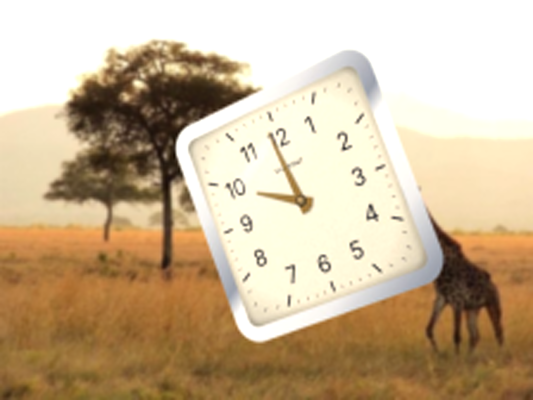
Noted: {"hour": 9, "minute": 59}
